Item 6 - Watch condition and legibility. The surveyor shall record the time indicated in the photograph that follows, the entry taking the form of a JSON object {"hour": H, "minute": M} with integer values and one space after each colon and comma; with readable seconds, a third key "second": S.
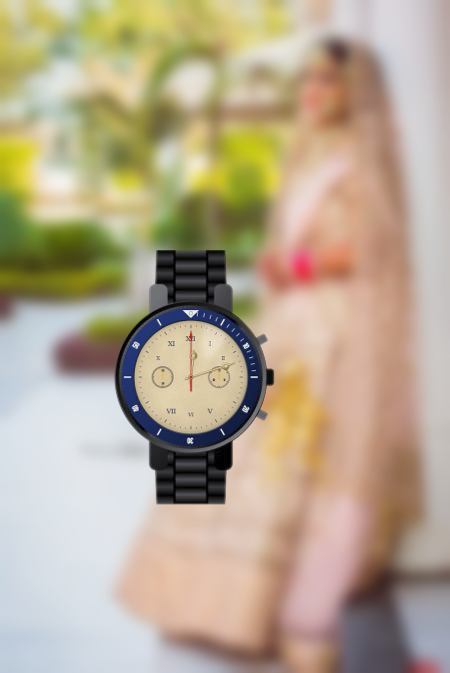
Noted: {"hour": 12, "minute": 12}
